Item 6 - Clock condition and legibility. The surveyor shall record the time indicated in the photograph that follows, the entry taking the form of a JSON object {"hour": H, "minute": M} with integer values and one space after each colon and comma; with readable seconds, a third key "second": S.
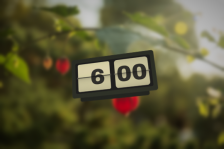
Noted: {"hour": 6, "minute": 0}
